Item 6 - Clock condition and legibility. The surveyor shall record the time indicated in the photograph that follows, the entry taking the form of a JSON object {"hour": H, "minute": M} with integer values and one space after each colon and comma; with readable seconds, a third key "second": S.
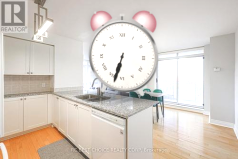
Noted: {"hour": 6, "minute": 33}
